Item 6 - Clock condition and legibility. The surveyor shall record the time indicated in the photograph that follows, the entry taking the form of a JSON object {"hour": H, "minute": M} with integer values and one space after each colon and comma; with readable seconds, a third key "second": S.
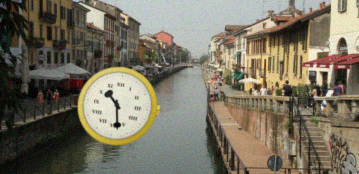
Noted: {"hour": 10, "minute": 28}
